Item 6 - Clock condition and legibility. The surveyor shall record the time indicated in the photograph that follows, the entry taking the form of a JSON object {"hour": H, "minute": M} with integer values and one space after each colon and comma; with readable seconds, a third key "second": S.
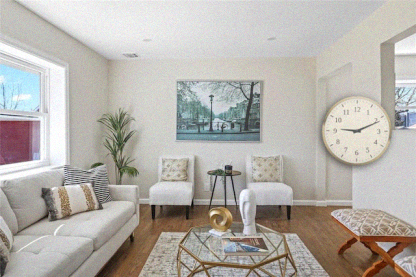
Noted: {"hour": 9, "minute": 11}
